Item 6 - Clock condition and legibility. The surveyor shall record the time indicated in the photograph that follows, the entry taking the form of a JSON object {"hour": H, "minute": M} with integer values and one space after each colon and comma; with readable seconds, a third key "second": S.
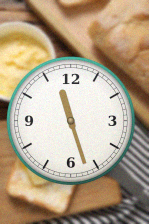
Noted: {"hour": 11, "minute": 27}
